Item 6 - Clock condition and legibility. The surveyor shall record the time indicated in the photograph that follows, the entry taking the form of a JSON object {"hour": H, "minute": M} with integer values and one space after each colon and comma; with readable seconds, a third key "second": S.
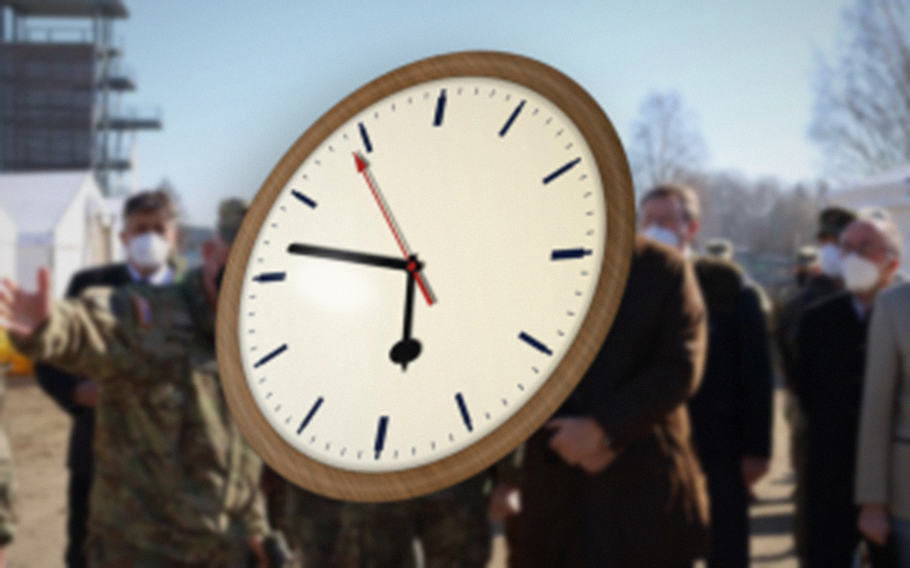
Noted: {"hour": 5, "minute": 46, "second": 54}
